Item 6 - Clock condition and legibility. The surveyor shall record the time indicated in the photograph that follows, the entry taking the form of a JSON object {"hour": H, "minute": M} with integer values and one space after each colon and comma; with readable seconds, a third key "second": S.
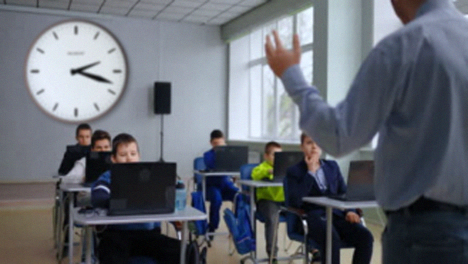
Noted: {"hour": 2, "minute": 18}
